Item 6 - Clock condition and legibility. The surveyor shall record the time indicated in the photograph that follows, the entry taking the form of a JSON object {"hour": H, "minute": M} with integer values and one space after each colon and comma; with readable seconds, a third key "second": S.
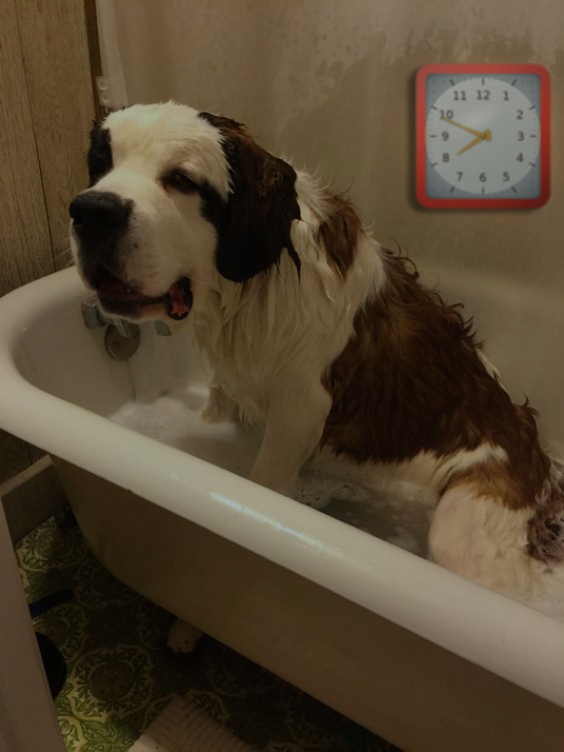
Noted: {"hour": 7, "minute": 49}
